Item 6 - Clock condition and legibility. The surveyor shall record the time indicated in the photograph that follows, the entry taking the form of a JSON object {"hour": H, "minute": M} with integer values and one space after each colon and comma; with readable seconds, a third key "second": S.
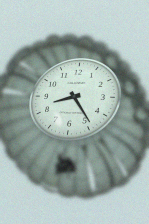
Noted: {"hour": 8, "minute": 24}
